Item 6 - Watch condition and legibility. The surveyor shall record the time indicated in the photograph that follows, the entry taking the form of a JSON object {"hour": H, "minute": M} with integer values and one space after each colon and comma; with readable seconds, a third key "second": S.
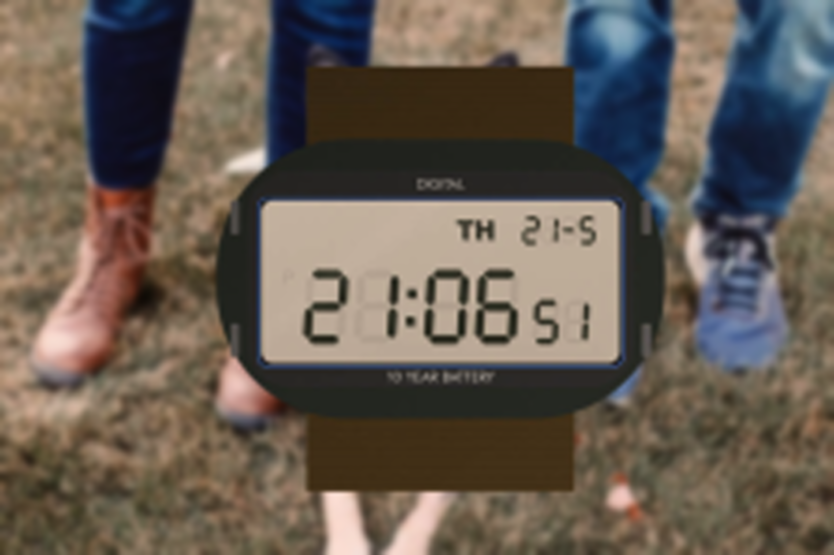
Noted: {"hour": 21, "minute": 6, "second": 51}
